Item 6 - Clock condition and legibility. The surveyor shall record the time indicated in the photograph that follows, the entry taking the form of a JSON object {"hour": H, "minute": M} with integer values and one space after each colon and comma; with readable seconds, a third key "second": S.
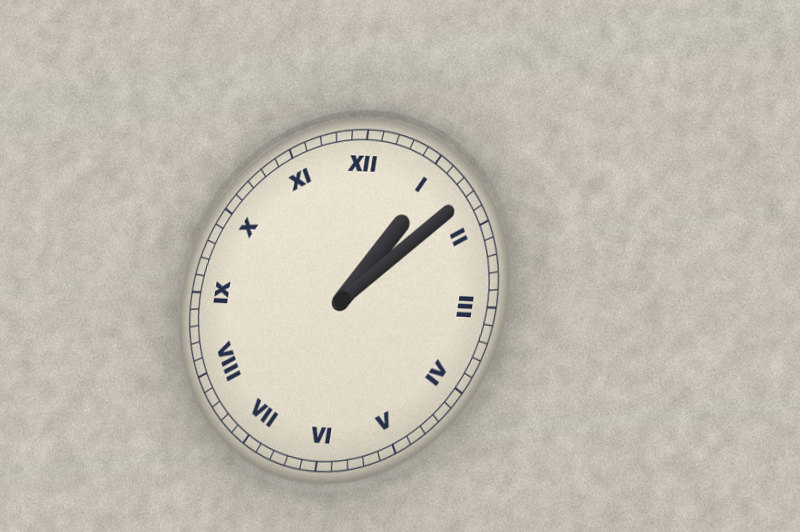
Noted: {"hour": 1, "minute": 8}
